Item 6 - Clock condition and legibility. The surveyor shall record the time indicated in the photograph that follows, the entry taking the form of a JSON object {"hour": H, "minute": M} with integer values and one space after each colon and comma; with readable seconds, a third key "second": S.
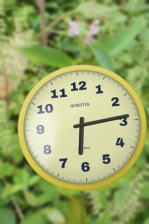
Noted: {"hour": 6, "minute": 14}
